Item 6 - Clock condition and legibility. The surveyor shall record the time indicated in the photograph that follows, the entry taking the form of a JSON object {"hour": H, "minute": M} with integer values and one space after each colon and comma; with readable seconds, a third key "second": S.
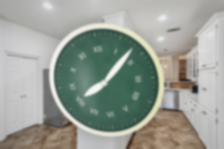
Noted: {"hour": 8, "minute": 8}
